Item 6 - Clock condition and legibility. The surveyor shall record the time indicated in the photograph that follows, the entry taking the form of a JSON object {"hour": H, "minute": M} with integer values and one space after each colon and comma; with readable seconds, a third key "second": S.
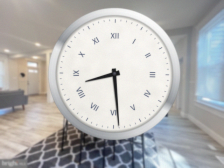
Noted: {"hour": 8, "minute": 29}
